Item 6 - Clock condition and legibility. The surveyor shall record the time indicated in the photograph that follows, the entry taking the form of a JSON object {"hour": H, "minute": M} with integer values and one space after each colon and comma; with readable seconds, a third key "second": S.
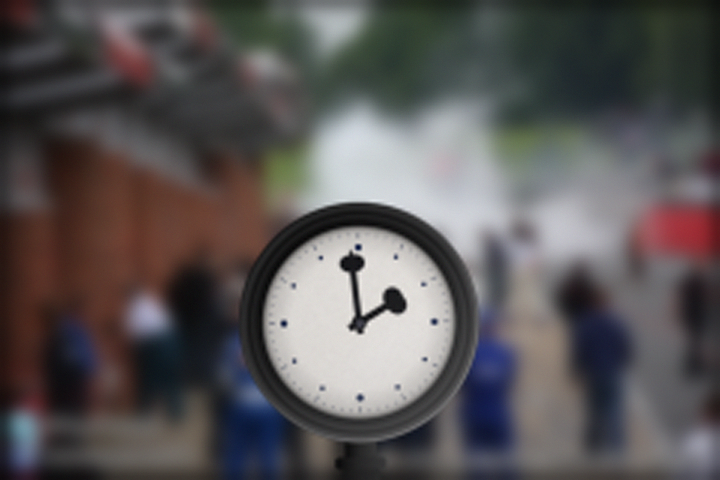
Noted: {"hour": 1, "minute": 59}
